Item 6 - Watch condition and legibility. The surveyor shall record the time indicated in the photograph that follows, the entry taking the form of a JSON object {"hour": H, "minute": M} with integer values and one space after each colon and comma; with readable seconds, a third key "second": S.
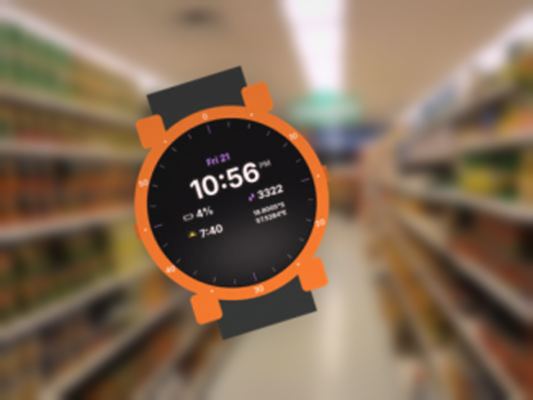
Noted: {"hour": 10, "minute": 56}
